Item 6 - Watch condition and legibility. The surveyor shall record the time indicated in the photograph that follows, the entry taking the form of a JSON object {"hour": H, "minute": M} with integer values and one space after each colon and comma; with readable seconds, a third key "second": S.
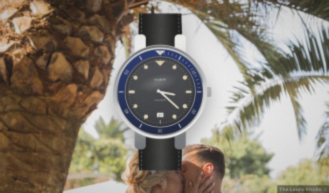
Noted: {"hour": 3, "minute": 22}
